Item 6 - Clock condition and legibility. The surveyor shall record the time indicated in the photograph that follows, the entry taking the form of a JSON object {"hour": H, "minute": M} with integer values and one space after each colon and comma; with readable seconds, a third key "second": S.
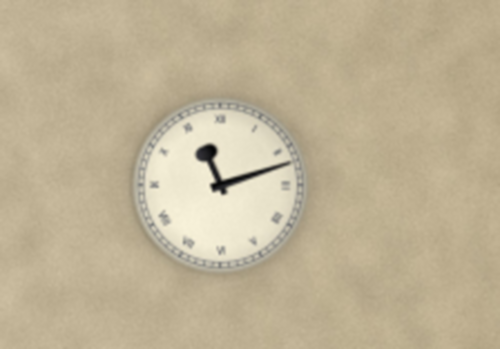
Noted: {"hour": 11, "minute": 12}
